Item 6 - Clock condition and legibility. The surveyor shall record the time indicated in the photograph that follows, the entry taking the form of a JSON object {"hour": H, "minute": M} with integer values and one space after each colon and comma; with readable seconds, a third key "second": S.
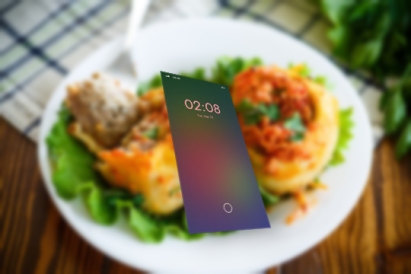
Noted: {"hour": 2, "minute": 8}
